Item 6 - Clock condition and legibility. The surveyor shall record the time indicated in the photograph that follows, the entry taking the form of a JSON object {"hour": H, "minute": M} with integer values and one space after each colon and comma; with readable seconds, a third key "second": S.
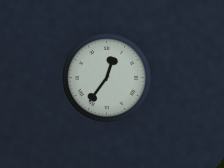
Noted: {"hour": 12, "minute": 36}
